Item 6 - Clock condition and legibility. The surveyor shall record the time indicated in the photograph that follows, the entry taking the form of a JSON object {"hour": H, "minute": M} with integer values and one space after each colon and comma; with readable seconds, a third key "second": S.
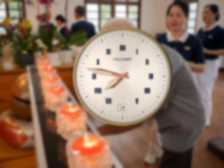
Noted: {"hour": 7, "minute": 47}
